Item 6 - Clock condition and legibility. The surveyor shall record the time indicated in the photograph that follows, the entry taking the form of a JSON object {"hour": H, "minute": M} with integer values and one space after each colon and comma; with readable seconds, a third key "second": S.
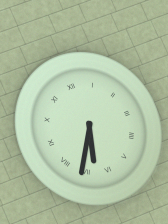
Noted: {"hour": 6, "minute": 36}
